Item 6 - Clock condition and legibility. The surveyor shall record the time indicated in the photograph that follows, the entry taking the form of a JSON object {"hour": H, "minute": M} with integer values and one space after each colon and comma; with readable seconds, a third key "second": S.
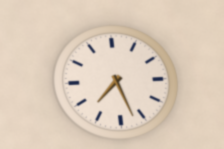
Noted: {"hour": 7, "minute": 27}
